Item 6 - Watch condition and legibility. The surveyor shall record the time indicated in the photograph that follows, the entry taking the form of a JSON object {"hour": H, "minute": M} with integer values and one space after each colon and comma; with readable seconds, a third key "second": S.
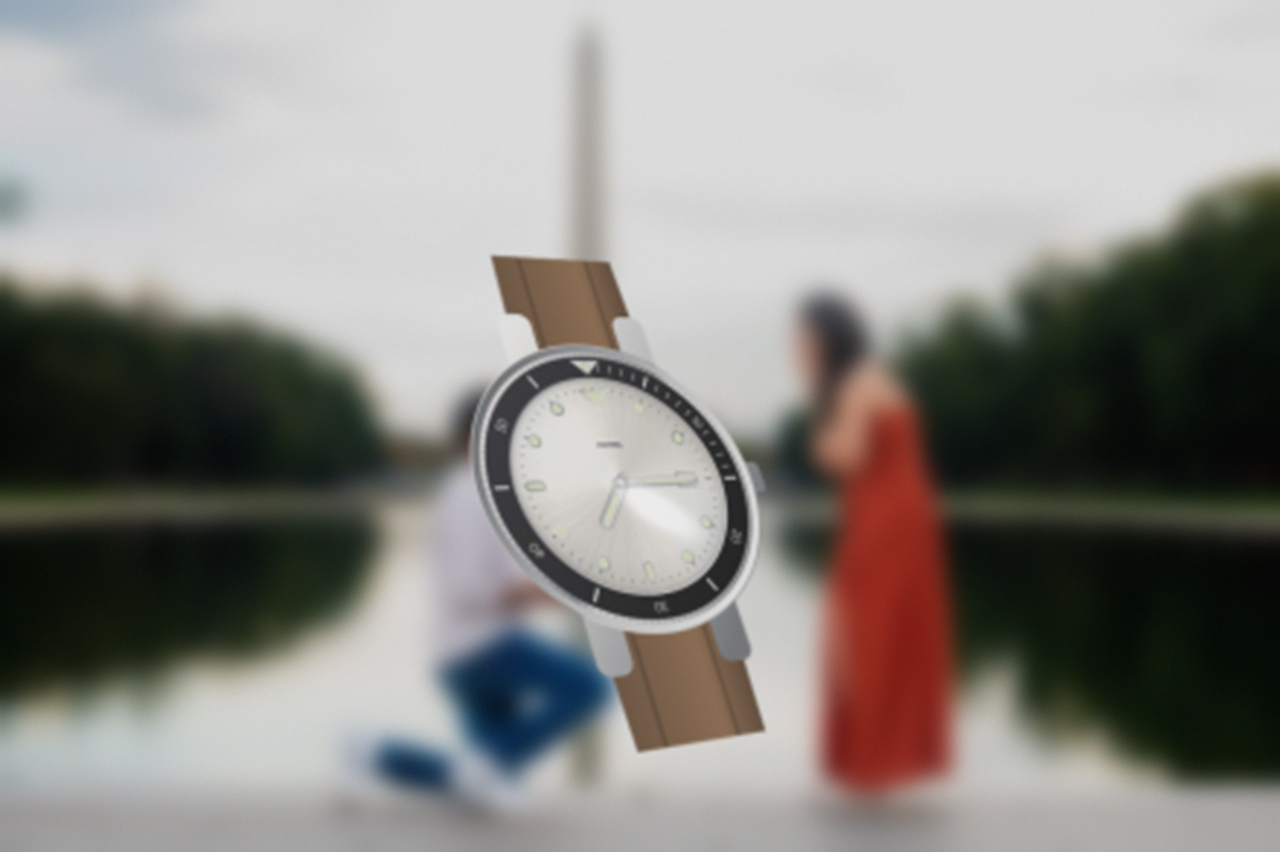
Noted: {"hour": 7, "minute": 15}
